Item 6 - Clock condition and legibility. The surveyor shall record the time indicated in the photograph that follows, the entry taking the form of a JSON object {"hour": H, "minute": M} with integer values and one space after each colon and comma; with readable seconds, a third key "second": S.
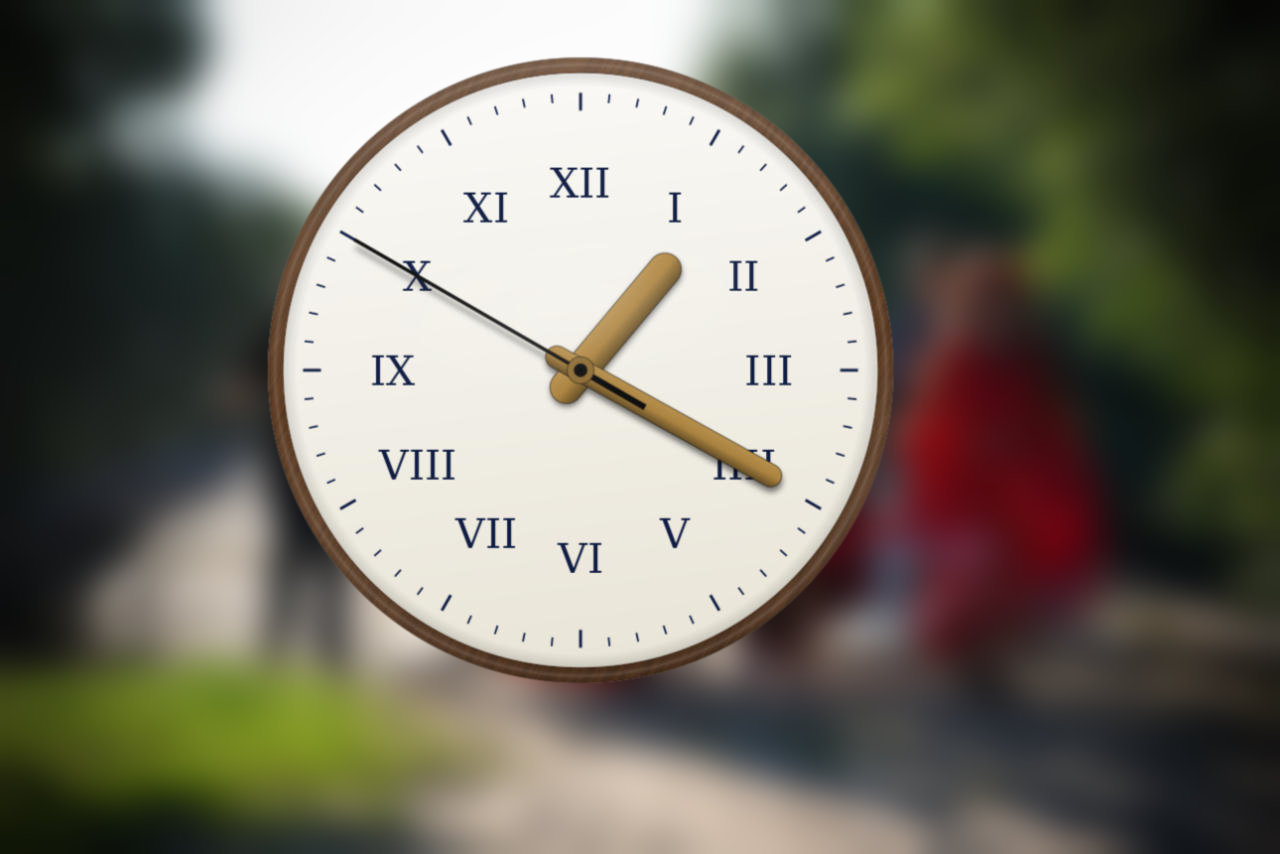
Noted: {"hour": 1, "minute": 19, "second": 50}
